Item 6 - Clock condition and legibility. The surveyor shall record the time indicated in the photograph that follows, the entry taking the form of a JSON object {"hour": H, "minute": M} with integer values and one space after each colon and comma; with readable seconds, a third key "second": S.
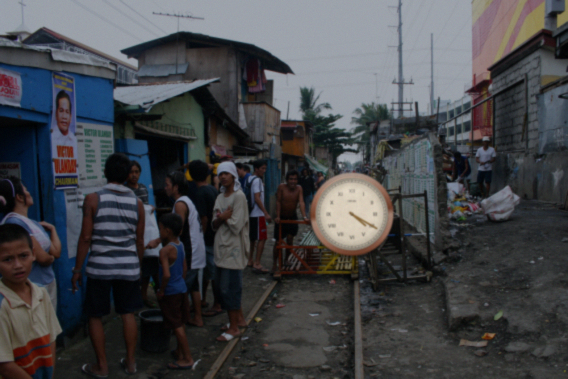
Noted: {"hour": 4, "minute": 20}
